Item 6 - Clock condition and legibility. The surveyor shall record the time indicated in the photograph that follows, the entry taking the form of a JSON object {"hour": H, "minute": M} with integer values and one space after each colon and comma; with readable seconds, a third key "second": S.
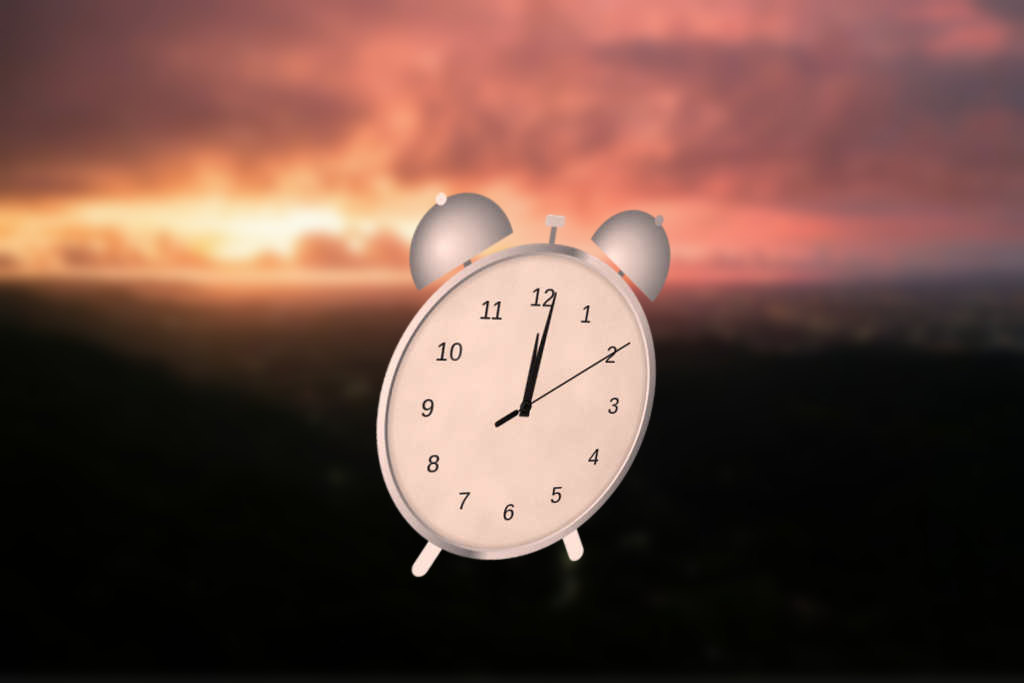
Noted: {"hour": 12, "minute": 1, "second": 10}
